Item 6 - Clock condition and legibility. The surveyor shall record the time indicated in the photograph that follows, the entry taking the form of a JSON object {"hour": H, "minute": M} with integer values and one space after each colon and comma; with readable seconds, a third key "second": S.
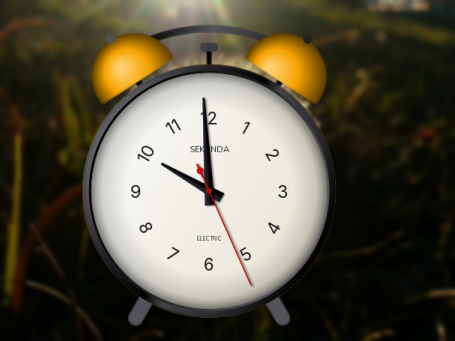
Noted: {"hour": 9, "minute": 59, "second": 26}
